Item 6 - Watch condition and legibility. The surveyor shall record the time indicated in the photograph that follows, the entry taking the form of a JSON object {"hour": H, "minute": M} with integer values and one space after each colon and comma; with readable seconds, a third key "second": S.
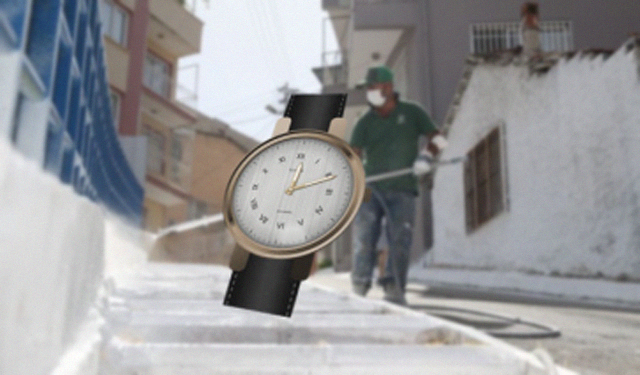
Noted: {"hour": 12, "minute": 11}
